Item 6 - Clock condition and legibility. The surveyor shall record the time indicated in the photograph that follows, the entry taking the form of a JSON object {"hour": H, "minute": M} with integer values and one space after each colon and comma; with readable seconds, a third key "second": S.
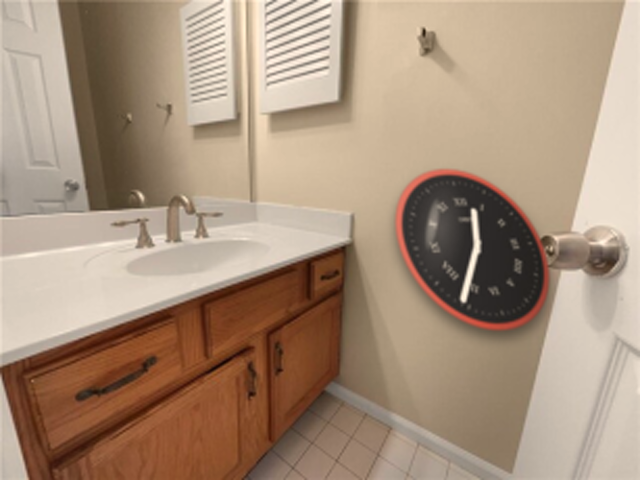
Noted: {"hour": 12, "minute": 36}
